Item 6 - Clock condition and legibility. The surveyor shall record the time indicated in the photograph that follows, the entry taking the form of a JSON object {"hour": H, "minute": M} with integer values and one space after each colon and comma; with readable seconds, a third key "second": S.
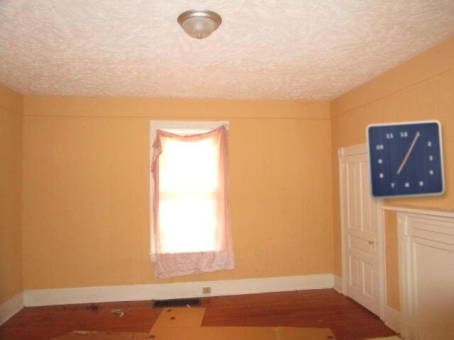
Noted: {"hour": 7, "minute": 5}
